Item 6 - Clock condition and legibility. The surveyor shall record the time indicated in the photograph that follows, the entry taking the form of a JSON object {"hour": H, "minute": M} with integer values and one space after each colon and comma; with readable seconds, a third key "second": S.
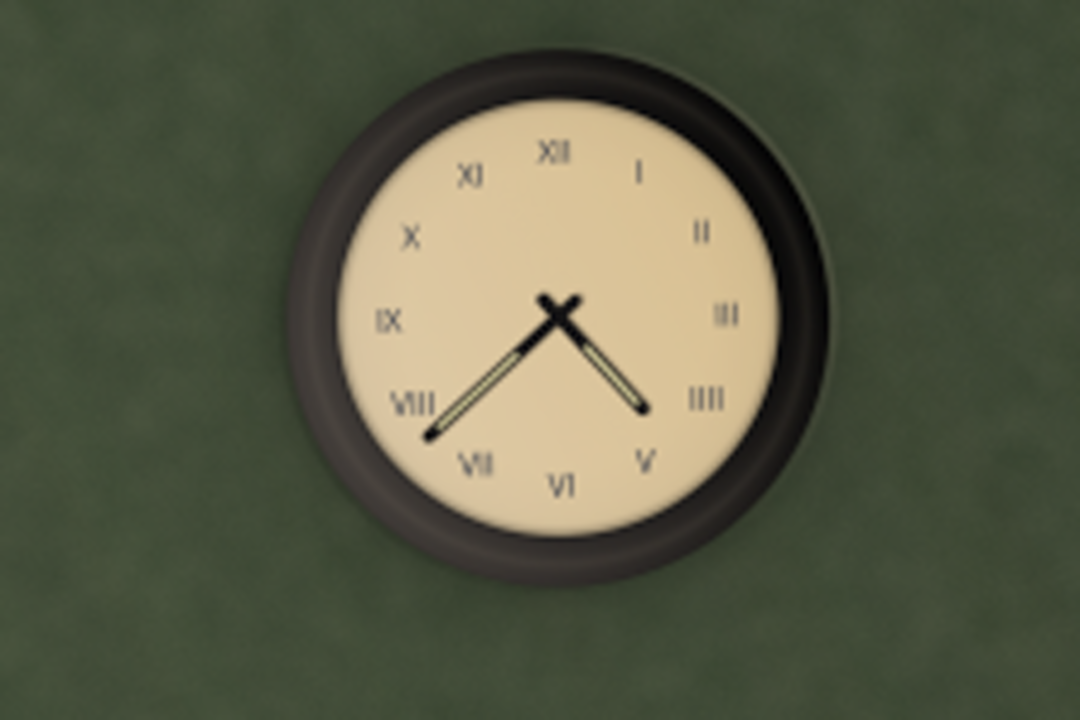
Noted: {"hour": 4, "minute": 38}
